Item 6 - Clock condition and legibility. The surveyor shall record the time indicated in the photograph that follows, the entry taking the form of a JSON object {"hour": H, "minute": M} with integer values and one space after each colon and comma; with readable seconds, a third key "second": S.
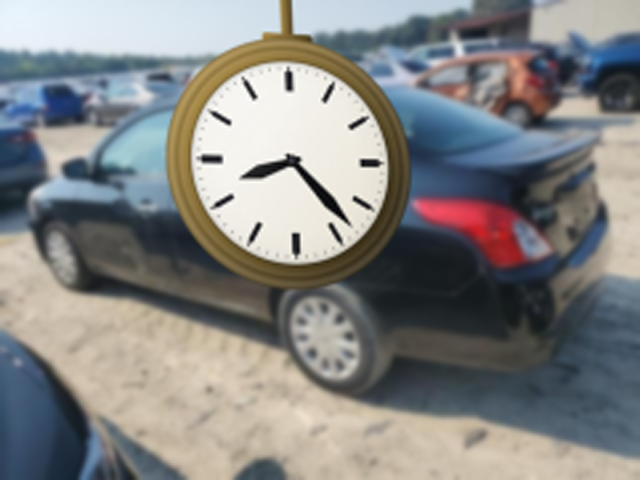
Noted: {"hour": 8, "minute": 23}
